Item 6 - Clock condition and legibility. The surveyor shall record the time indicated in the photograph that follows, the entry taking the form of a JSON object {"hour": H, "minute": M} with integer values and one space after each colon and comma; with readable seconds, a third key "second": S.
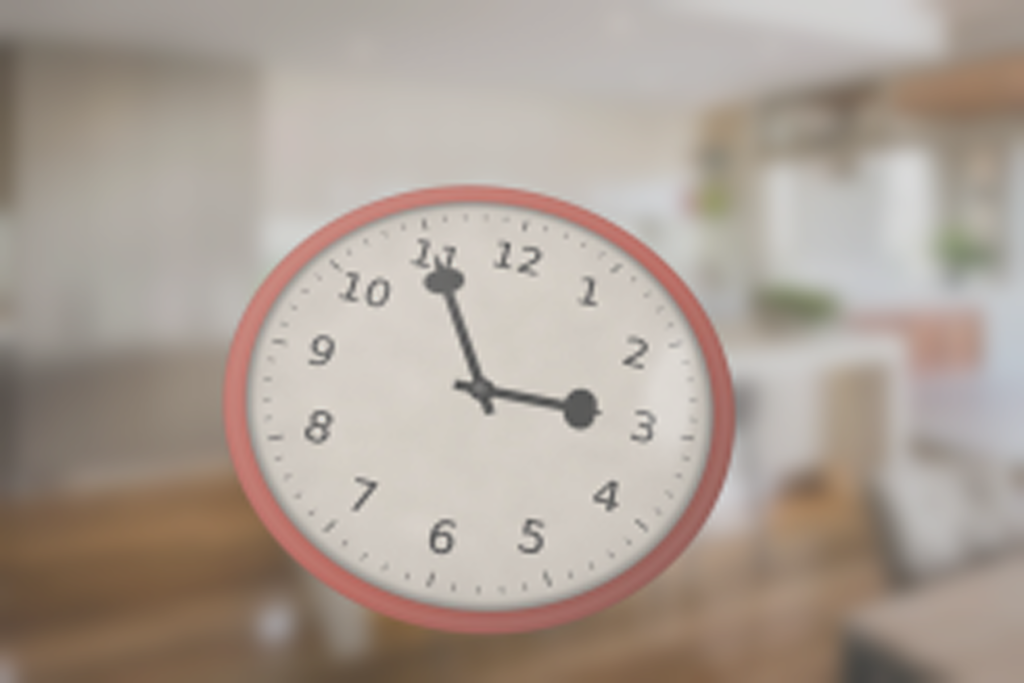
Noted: {"hour": 2, "minute": 55}
